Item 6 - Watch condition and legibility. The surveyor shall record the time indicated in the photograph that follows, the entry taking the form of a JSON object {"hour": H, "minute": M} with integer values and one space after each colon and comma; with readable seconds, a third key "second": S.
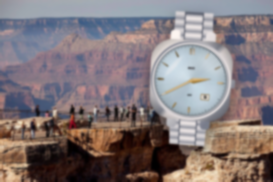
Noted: {"hour": 2, "minute": 40}
